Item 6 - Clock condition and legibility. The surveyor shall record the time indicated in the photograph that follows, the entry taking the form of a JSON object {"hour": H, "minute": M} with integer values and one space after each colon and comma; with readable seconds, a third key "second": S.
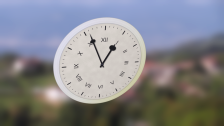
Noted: {"hour": 12, "minute": 56}
